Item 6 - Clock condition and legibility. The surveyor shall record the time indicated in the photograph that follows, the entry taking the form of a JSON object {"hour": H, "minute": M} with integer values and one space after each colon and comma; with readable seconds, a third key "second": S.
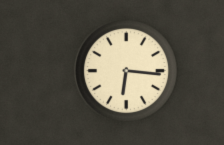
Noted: {"hour": 6, "minute": 16}
